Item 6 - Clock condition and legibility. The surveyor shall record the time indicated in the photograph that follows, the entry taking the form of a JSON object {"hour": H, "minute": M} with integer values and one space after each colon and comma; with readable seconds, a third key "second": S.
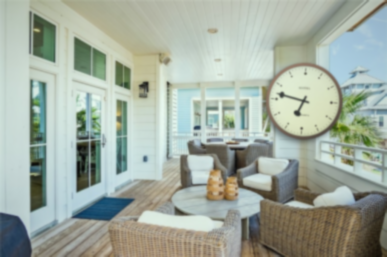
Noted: {"hour": 6, "minute": 47}
